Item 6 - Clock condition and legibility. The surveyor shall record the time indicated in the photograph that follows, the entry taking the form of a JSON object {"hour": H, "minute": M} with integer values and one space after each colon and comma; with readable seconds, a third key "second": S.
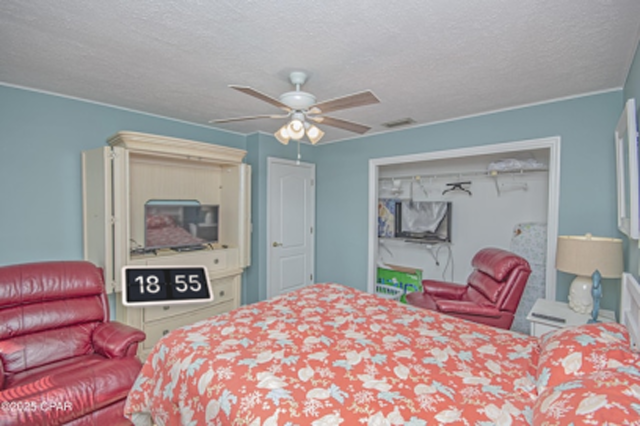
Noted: {"hour": 18, "minute": 55}
